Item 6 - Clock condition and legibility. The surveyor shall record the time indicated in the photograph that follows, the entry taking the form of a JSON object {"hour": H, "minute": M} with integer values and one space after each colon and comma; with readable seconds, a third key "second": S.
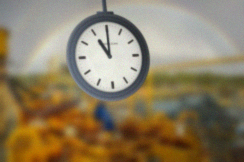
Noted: {"hour": 11, "minute": 0}
